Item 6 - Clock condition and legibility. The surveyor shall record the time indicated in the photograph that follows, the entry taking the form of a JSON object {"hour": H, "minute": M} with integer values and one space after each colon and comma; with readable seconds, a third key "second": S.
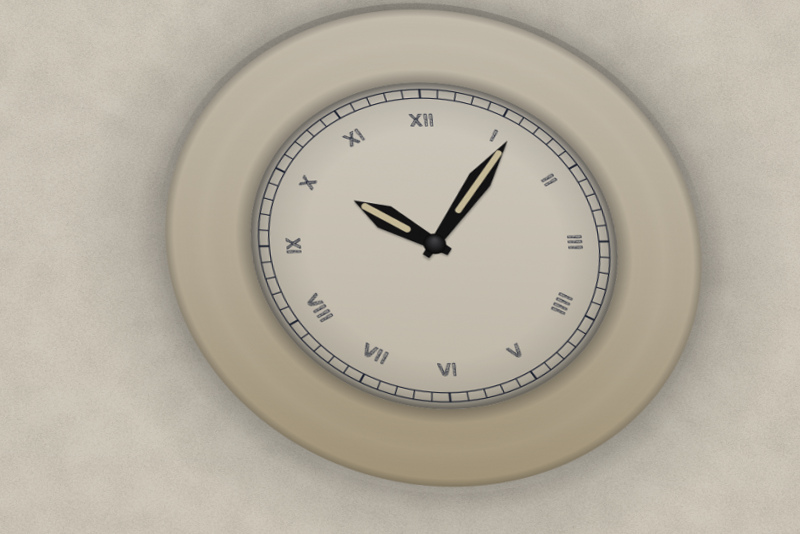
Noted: {"hour": 10, "minute": 6}
